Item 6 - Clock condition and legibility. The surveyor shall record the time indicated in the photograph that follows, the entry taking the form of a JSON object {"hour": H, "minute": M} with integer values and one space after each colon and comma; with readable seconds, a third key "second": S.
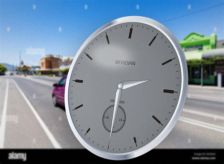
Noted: {"hour": 2, "minute": 30}
